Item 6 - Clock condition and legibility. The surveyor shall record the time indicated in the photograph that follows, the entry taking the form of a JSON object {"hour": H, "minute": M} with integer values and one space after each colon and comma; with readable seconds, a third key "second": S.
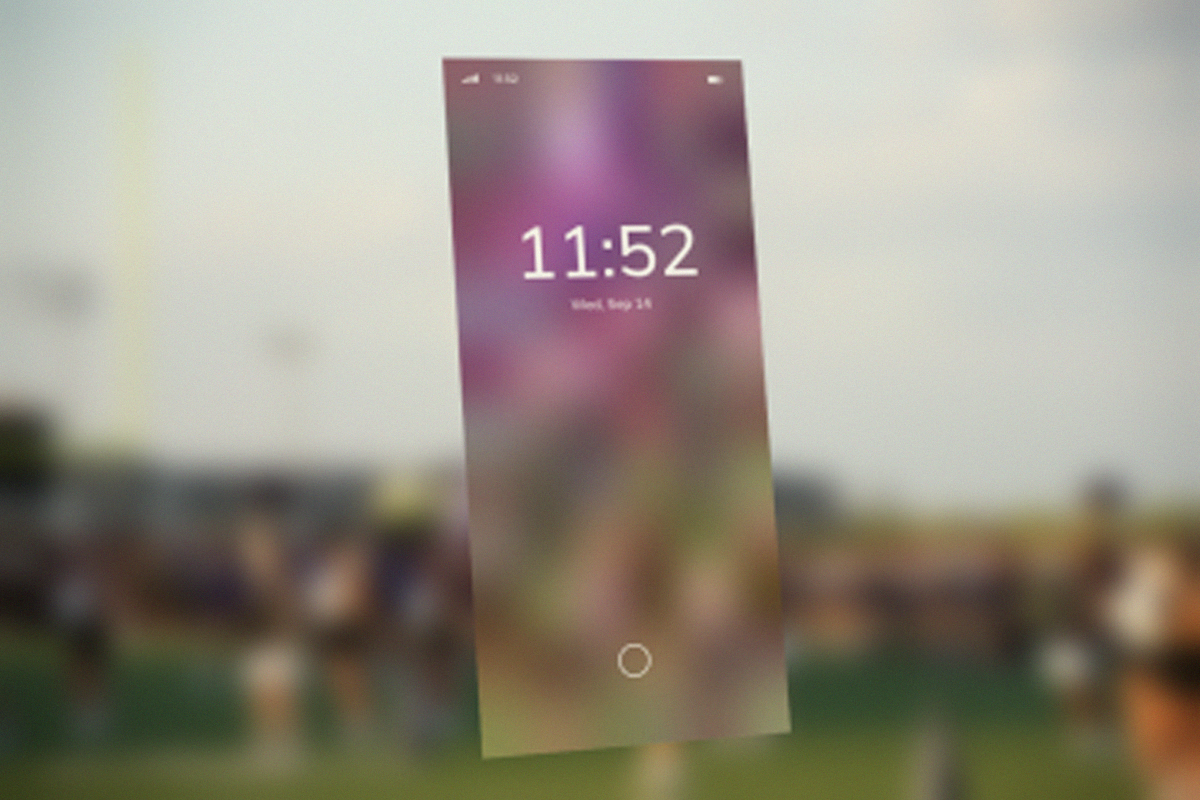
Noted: {"hour": 11, "minute": 52}
